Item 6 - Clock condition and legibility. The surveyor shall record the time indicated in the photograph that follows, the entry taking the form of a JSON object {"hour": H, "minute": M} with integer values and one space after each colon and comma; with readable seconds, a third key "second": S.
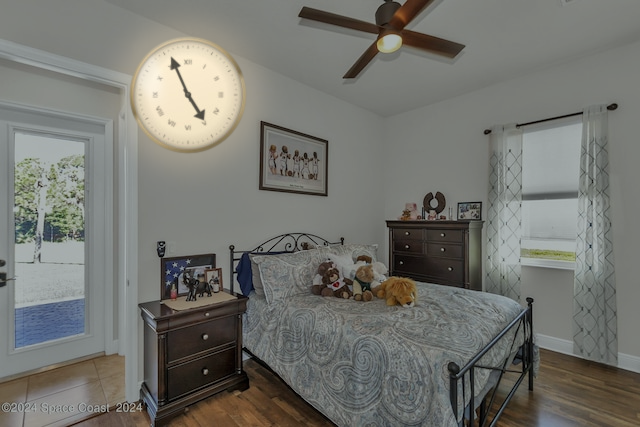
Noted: {"hour": 4, "minute": 56}
